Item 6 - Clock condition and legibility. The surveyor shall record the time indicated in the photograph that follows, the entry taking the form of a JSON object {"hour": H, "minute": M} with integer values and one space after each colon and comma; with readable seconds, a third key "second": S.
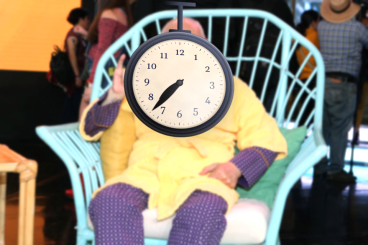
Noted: {"hour": 7, "minute": 37}
